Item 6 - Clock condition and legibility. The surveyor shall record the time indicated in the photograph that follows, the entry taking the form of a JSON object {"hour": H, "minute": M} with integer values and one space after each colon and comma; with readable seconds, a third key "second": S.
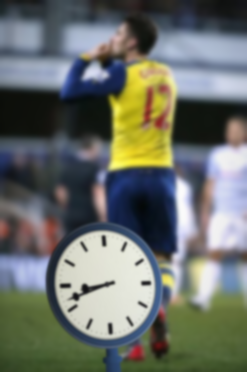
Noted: {"hour": 8, "minute": 42}
